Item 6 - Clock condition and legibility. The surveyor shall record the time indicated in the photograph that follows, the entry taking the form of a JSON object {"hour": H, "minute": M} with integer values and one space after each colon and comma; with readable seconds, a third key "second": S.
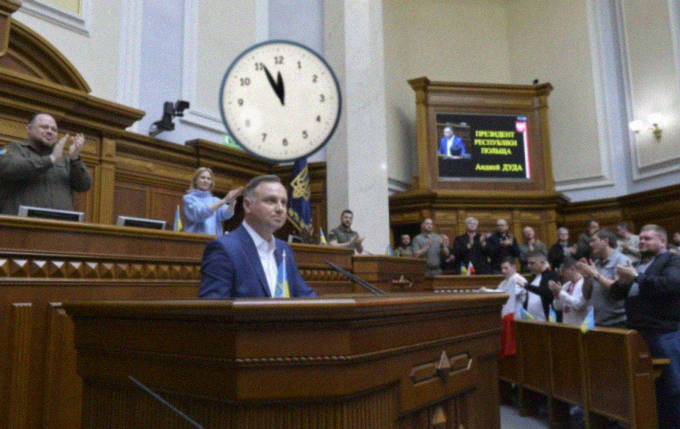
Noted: {"hour": 11, "minute": 56}
